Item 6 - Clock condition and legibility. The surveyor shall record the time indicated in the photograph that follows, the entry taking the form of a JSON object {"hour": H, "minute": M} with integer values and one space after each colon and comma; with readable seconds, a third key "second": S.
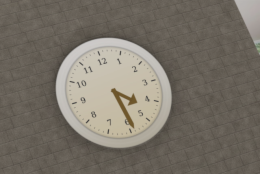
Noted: {"hour": 4, "minute": 29}
